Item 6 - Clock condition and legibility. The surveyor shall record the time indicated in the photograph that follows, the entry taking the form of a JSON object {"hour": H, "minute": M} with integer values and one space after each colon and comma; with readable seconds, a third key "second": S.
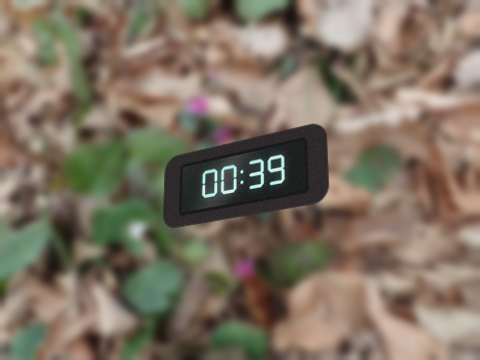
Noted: {"hour": 0, "minute": 39}
